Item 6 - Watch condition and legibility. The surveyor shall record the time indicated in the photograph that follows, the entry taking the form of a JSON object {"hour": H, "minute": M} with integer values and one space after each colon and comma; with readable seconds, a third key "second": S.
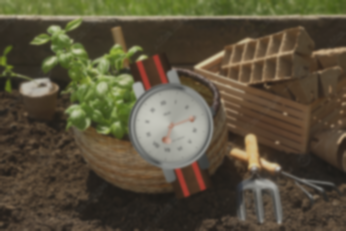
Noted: {"hour": 7, "minute": 15}
